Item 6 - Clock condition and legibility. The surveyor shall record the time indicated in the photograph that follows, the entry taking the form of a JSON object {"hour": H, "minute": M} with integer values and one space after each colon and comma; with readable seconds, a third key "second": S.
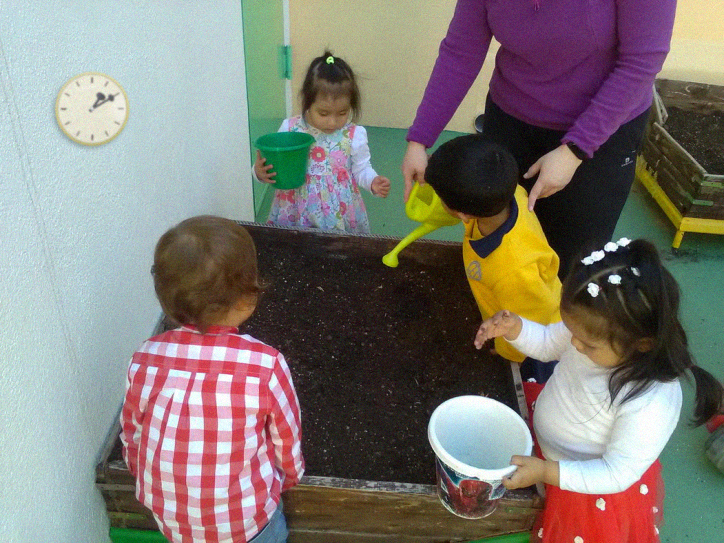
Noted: {"hour": 1, "minute": 10}
